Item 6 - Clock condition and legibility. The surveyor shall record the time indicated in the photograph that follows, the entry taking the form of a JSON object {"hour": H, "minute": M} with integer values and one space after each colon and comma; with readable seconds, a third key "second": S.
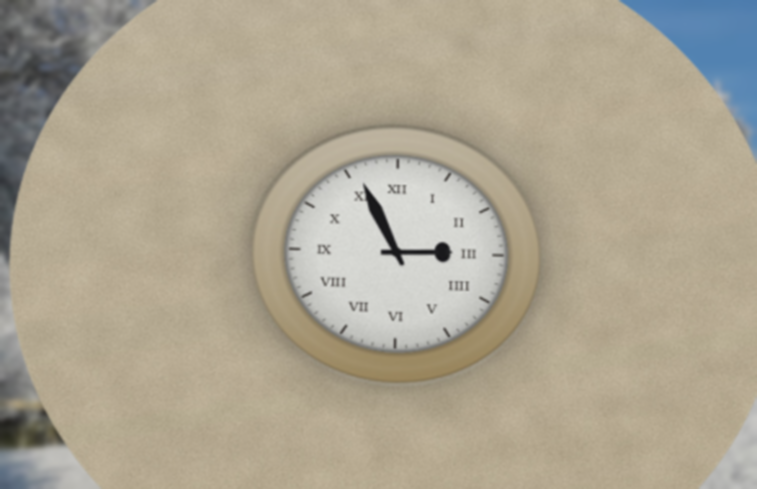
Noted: {"hour": 2, "minute": 56}
